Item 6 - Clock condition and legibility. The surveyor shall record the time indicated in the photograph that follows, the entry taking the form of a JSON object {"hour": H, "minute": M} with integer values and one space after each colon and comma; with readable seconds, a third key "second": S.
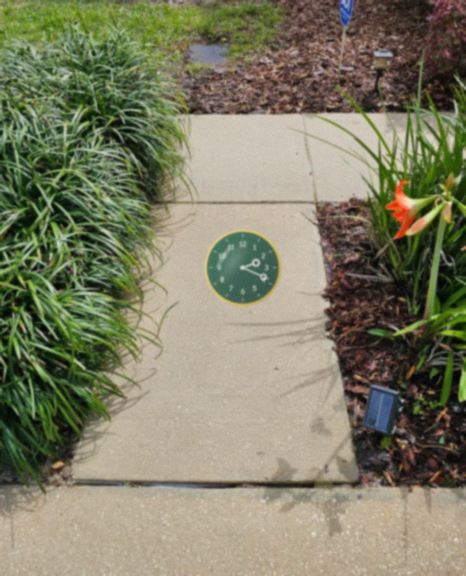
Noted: {"hour": 2, "minute": 19}
